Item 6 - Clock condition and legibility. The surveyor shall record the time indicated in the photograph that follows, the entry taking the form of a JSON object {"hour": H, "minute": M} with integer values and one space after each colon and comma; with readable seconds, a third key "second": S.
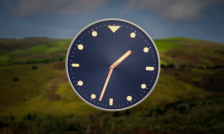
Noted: {"hour": 1, "minute": 33}
